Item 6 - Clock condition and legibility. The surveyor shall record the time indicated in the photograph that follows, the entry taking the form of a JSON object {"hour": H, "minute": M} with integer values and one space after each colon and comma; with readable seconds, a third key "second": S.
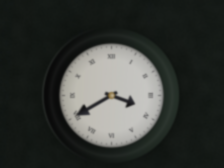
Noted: {"hour": 3, "minute": 40}
